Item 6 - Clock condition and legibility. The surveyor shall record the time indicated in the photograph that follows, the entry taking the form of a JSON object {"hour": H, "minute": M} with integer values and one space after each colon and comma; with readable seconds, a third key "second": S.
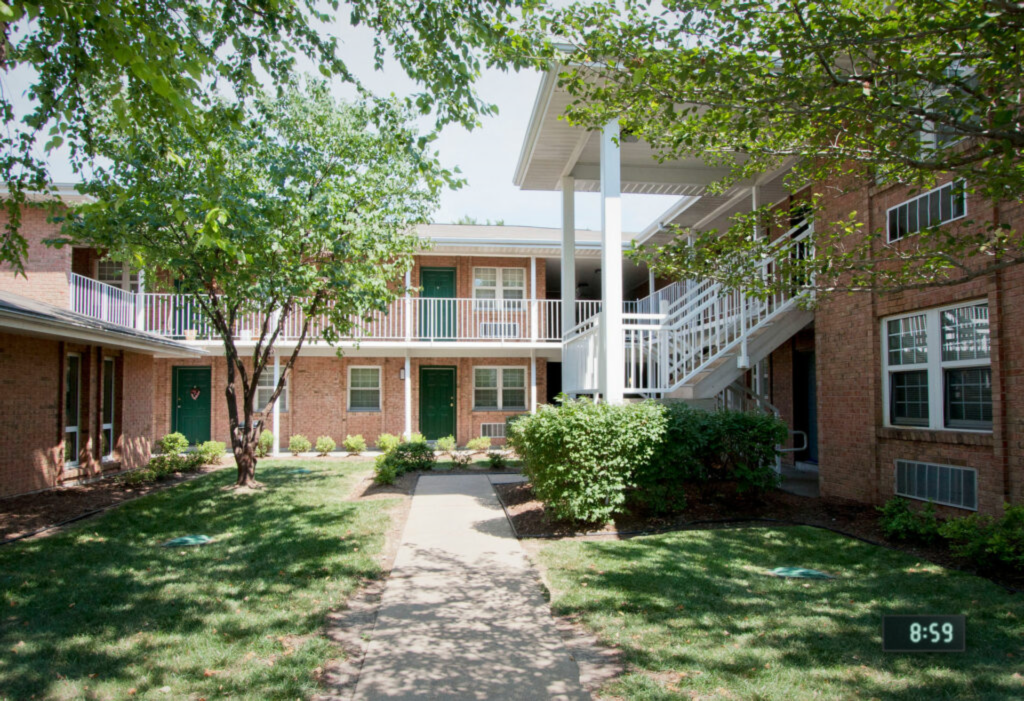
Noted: {"hour": 8, "minute": 59}
